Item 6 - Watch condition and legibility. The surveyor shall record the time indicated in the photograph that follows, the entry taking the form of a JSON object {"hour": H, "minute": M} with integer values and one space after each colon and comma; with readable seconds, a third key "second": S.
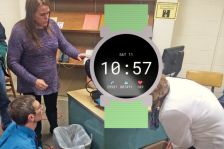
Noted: {"hour": 10, "minute": 57}
